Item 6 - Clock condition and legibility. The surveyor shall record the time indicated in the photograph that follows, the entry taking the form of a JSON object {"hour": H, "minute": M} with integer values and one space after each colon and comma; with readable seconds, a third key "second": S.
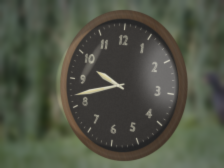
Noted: {"hour": 9, "minute": 42}
